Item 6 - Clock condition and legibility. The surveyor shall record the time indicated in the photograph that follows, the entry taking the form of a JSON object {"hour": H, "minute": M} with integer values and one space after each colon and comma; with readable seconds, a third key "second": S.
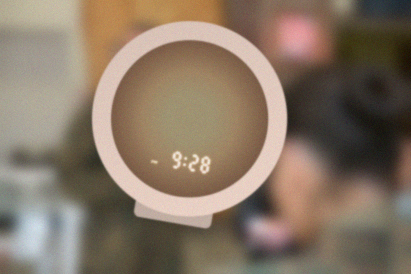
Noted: {"hour": 9, "minute": 28}
